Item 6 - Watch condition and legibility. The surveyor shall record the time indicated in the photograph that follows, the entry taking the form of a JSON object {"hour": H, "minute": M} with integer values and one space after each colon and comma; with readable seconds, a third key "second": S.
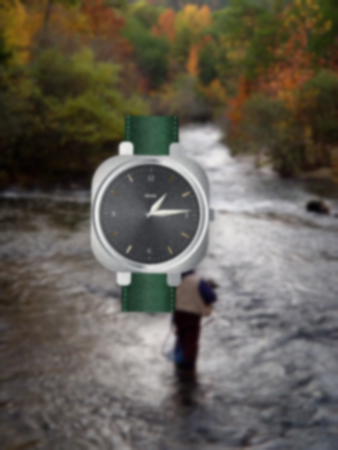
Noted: {"hour": 1, "minute": 14}
